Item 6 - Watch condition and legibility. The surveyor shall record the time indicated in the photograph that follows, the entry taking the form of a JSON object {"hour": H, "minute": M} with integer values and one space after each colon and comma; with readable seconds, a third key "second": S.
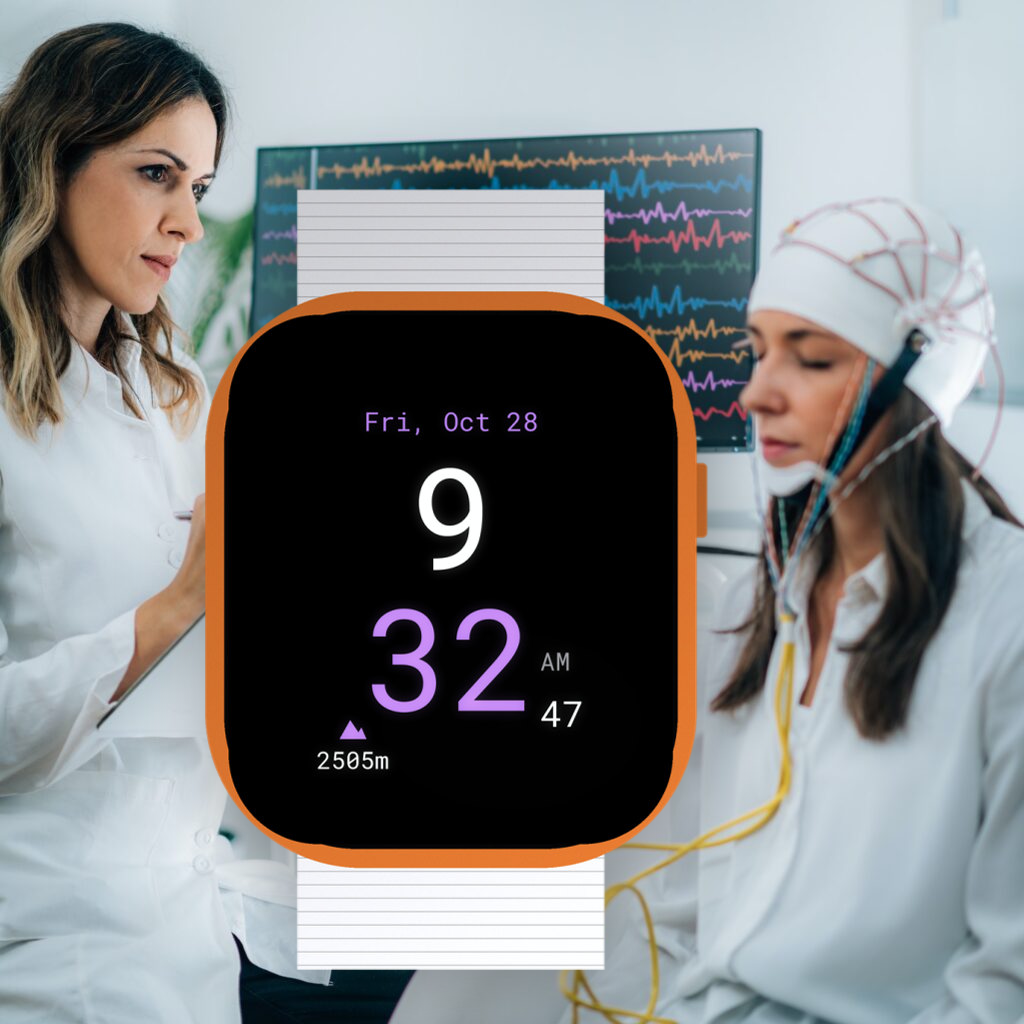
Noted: {"hour": 9, "minute": 32, "second": 47}
